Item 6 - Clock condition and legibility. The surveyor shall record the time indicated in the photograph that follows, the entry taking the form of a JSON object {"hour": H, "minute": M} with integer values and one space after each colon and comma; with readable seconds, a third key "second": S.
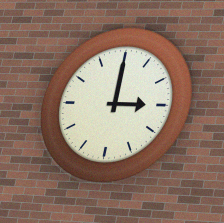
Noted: {"hour": 3, "minute": 0}
